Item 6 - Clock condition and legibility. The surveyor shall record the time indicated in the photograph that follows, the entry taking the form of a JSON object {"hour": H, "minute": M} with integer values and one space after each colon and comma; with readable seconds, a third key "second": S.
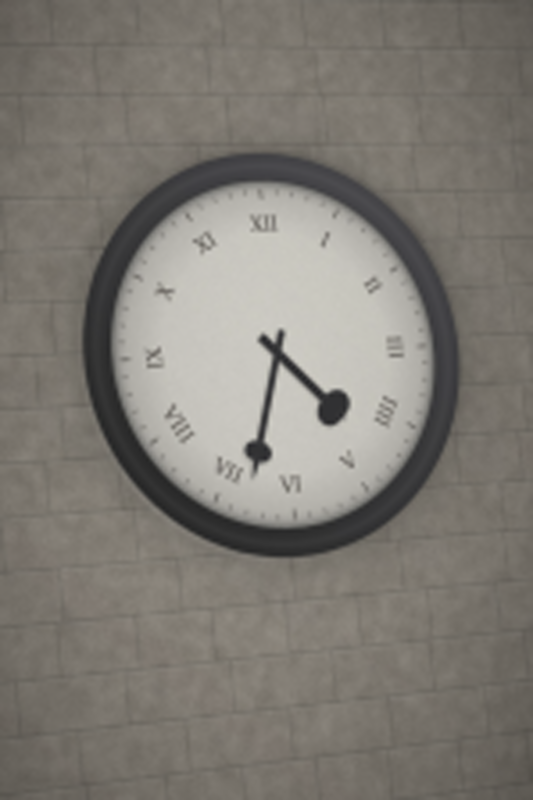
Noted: {"hour": 4, "minute": 33}
